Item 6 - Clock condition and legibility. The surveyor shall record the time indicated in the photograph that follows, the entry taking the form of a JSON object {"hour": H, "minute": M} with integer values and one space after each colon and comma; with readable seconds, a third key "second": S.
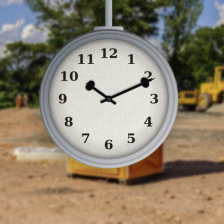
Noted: {"hour": 10, "minute": 11}
